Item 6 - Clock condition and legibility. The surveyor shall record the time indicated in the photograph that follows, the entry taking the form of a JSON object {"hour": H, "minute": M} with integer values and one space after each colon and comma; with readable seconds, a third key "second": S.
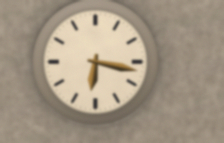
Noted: {"hour": 6, "minute": 17}
